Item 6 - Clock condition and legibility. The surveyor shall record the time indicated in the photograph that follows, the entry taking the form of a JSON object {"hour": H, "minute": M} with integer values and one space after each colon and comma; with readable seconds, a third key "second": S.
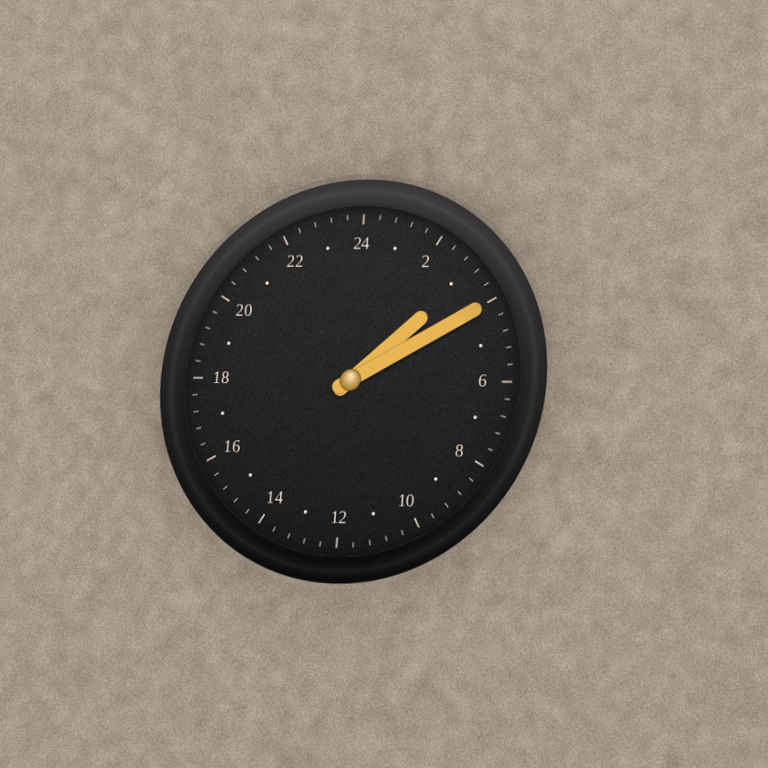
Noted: {"hour": 3, "minute": 10}
